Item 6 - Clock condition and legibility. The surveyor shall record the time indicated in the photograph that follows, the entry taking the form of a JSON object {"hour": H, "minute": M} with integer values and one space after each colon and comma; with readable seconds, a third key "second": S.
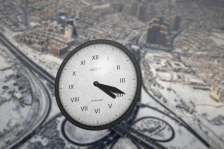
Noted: {"hour": 4, "minute": 19}
